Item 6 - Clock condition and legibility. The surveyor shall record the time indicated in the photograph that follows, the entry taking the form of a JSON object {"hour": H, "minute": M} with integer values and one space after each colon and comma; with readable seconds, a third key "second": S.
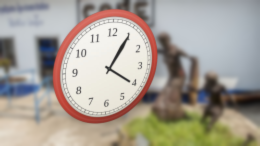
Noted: {"hour": 4, "minute": 5}
